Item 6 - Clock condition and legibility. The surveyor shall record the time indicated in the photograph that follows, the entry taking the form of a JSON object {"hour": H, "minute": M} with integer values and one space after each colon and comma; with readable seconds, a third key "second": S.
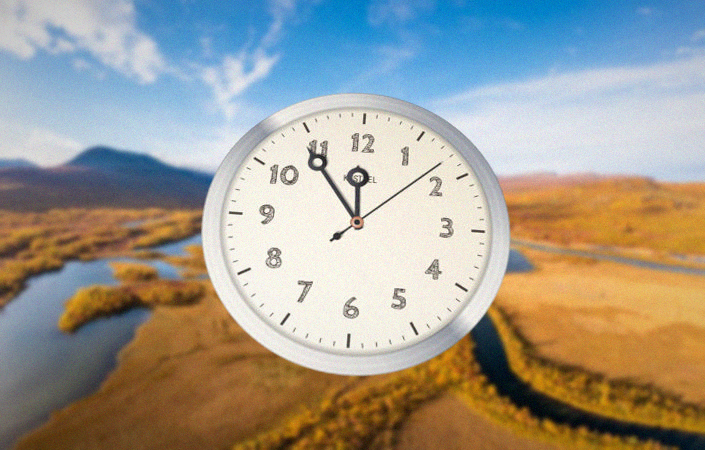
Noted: {"hour": 11, "minute": 54, "second": 8}
